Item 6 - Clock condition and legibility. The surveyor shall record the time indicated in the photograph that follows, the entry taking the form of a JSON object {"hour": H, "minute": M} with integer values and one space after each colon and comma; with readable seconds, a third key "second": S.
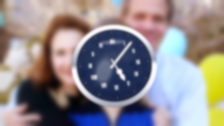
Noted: {"hour": 5, "minute": 7}
